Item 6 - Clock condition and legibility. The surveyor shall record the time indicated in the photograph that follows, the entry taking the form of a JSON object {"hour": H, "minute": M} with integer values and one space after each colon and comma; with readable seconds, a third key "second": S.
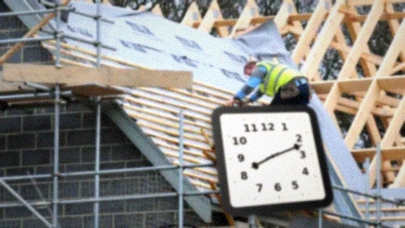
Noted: {"hour": 8, "minute": 12}
